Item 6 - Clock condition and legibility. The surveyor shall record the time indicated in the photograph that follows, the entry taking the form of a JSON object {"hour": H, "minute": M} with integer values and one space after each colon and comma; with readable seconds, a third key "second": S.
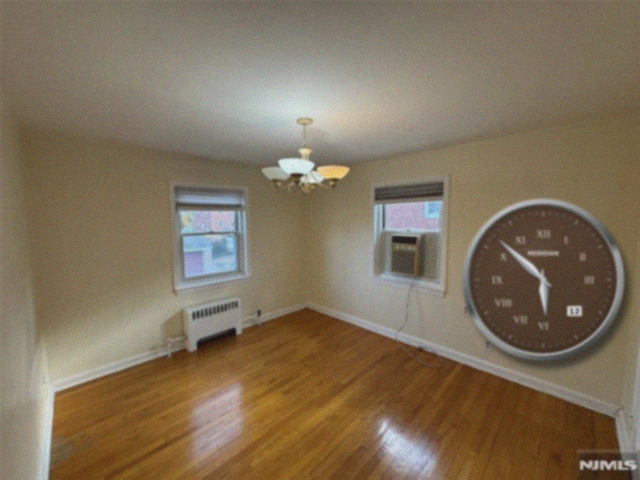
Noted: {"hour": 5, "minute": 52}
